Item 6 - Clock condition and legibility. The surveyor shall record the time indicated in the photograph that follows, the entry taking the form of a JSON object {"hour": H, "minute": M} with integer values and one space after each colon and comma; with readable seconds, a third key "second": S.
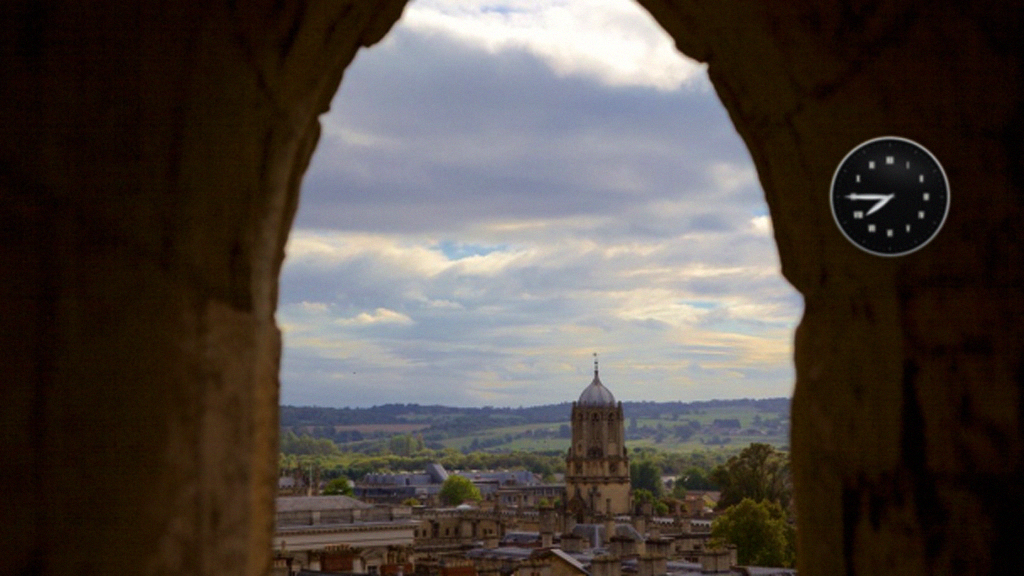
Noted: {"hour": 7, "minute": 45}
